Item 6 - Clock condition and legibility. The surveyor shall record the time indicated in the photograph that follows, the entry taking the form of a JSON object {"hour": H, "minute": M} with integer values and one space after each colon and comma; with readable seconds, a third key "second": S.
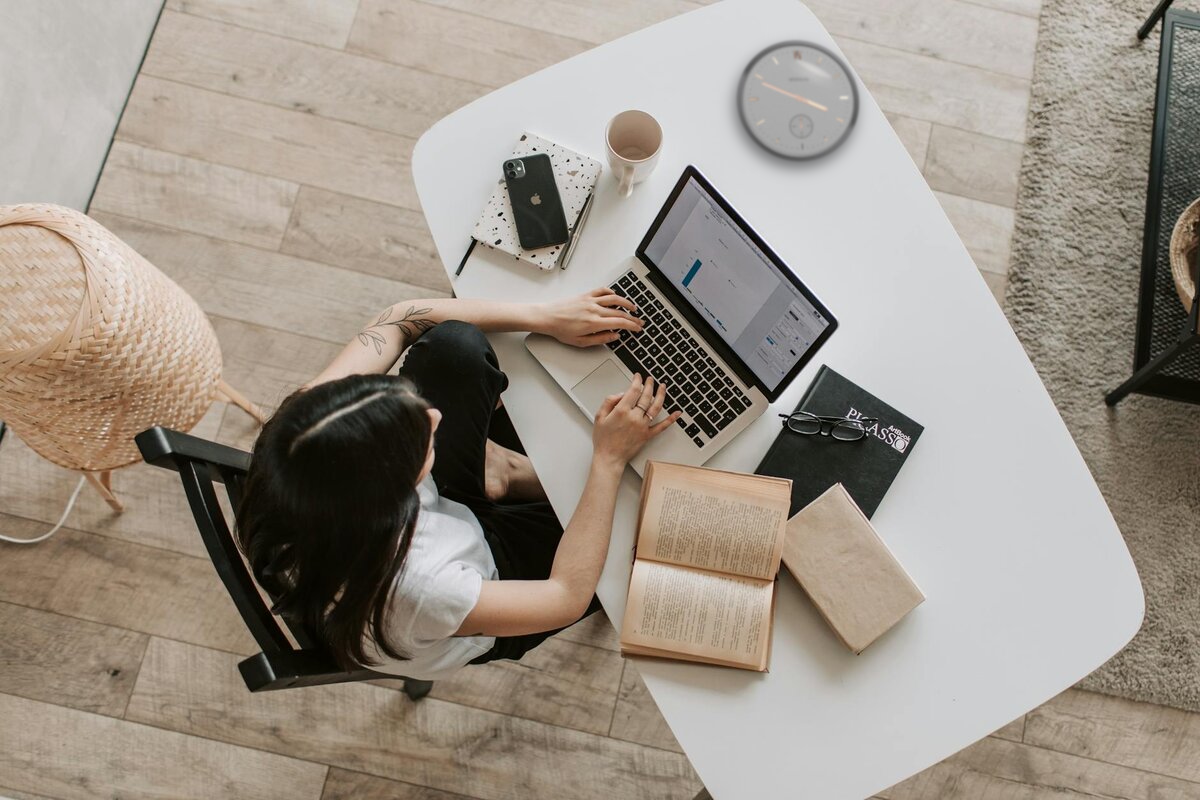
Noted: {"hour": 3, "minute": 49}
